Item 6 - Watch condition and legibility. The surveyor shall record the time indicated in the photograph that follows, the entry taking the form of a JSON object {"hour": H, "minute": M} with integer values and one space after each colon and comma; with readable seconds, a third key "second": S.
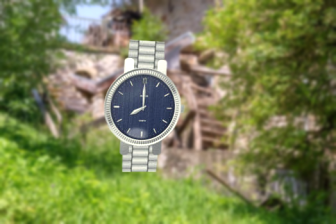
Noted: {"hour": 8, "minute": 0}
